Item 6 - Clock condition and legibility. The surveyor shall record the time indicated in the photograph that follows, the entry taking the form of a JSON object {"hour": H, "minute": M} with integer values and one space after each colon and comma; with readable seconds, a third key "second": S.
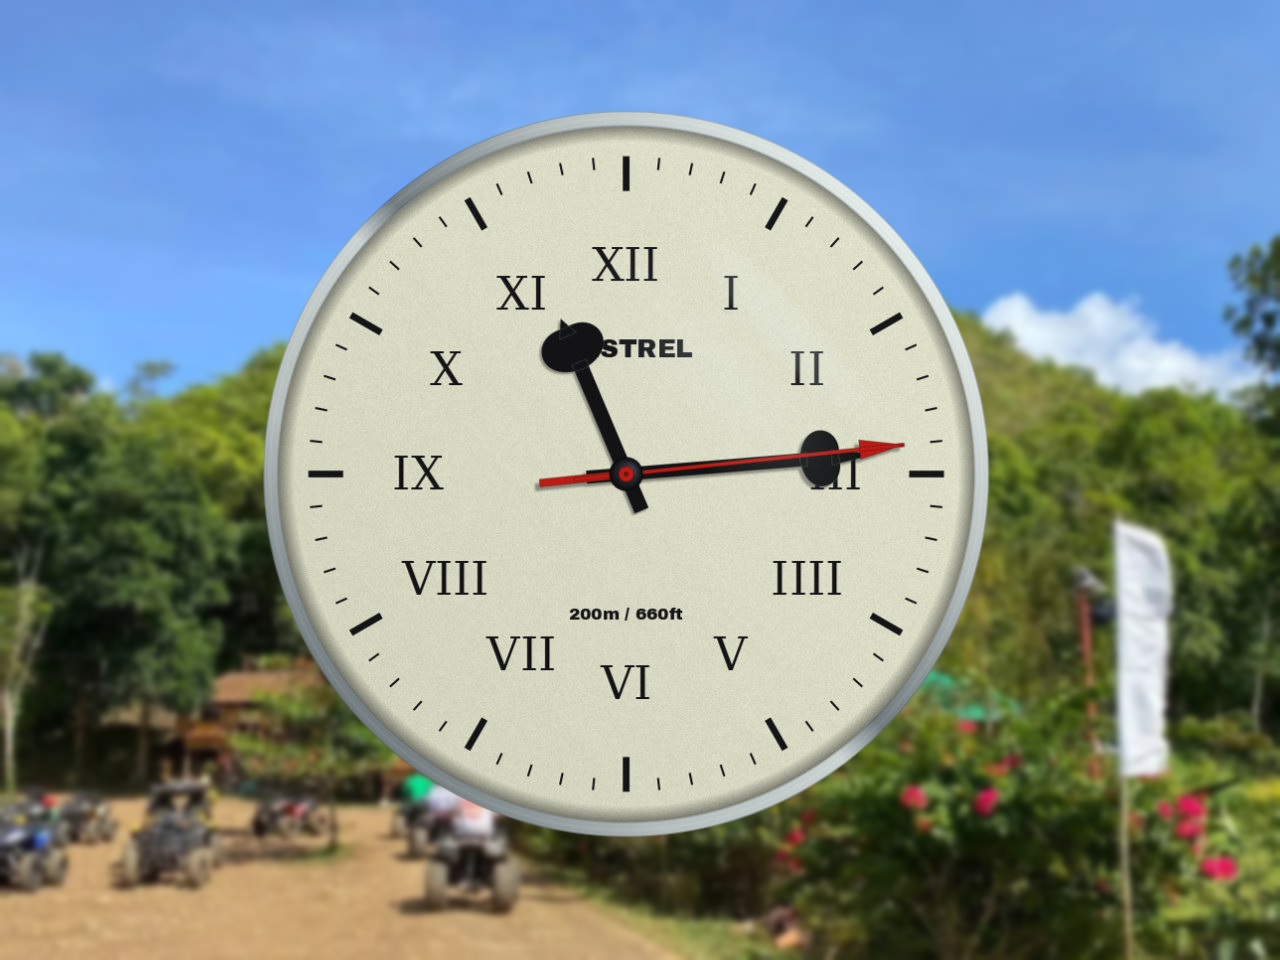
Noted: {"hour": 11, "minute": 14, "second": 14}
